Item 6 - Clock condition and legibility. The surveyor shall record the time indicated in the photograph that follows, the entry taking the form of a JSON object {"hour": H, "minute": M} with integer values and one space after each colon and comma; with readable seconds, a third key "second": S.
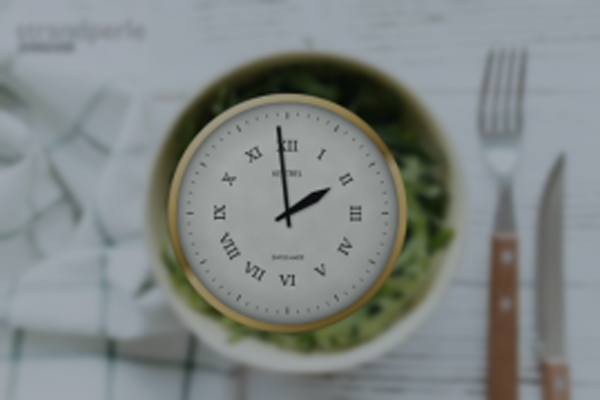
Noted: {"hour": 1, "minute": 59}
